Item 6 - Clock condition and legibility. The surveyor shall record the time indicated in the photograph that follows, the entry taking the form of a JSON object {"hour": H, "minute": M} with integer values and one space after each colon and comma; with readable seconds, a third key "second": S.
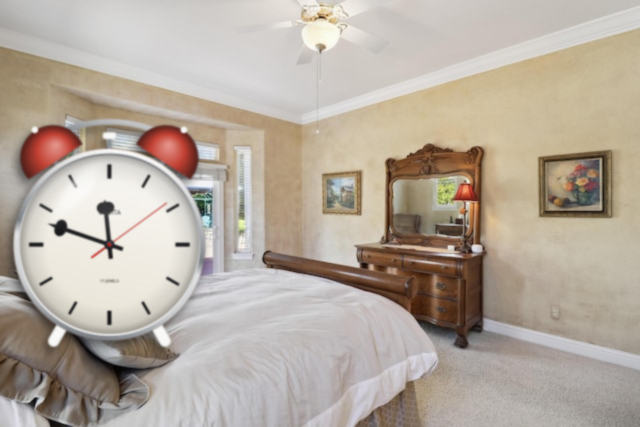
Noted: {"hour": 11, "minute": 48, "second": 9}
